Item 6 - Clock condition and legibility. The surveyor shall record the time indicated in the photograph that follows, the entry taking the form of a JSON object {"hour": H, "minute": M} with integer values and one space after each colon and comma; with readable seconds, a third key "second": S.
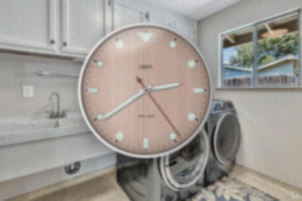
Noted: {"hour": 2, "minute": 39, "second": 24}
